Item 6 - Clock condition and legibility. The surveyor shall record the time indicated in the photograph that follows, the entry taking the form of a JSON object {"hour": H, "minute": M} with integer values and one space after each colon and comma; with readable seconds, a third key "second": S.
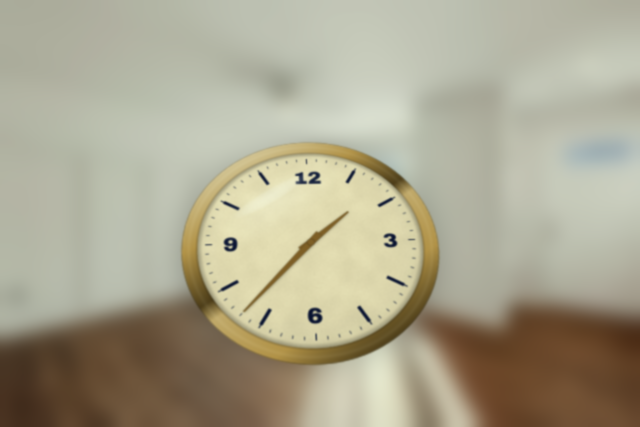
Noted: {"hour": 1, "minute": 37}
